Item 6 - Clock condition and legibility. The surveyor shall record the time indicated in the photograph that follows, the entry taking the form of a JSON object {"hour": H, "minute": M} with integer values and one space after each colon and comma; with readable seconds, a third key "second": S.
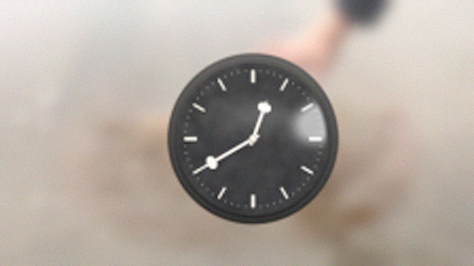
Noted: {"hour": 12, "minute": 40}
